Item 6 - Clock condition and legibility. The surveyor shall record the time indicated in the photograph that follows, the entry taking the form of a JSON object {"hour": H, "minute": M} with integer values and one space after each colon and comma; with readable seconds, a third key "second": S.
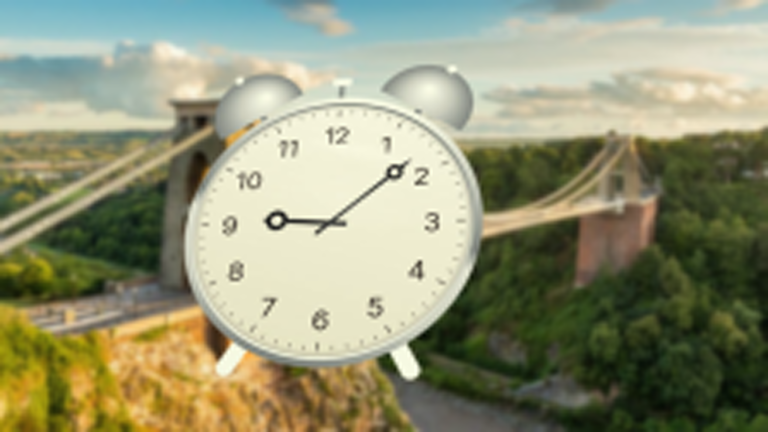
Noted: {"hour": 9, "minute": 8}
